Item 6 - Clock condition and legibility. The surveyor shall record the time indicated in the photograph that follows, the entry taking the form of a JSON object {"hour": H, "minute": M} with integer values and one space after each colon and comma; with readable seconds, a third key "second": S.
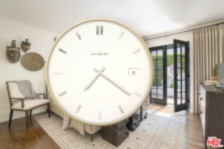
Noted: {"hour": 7, "minute": 21}
